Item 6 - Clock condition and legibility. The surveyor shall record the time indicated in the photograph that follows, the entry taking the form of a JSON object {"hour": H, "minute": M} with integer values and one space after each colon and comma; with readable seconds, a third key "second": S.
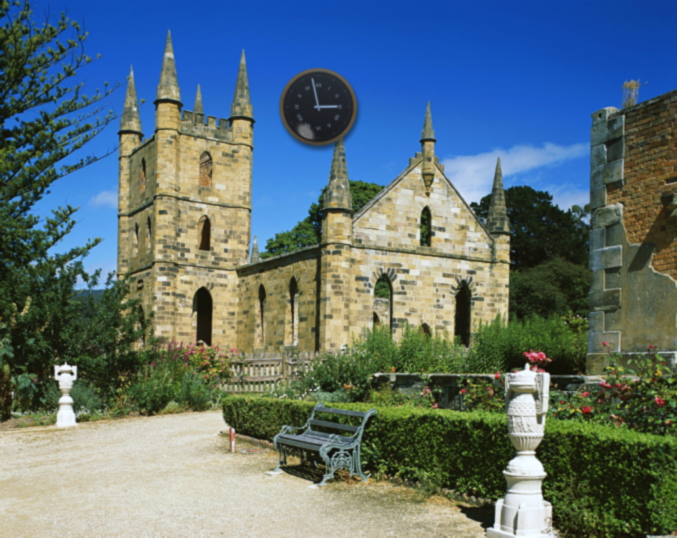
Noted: {"hour": 2, "minute": 58}
